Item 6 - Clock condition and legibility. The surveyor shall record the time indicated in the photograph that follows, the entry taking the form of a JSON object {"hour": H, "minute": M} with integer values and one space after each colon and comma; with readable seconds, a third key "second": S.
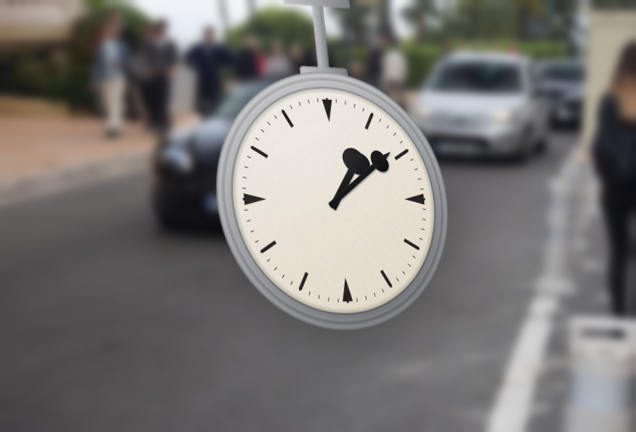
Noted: {"hour": 1, "minute": 9}
